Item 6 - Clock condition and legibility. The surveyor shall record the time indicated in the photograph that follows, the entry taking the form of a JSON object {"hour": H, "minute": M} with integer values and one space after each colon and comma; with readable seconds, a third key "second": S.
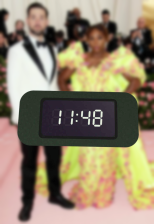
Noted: {"hour": 11, "minute": 48}
